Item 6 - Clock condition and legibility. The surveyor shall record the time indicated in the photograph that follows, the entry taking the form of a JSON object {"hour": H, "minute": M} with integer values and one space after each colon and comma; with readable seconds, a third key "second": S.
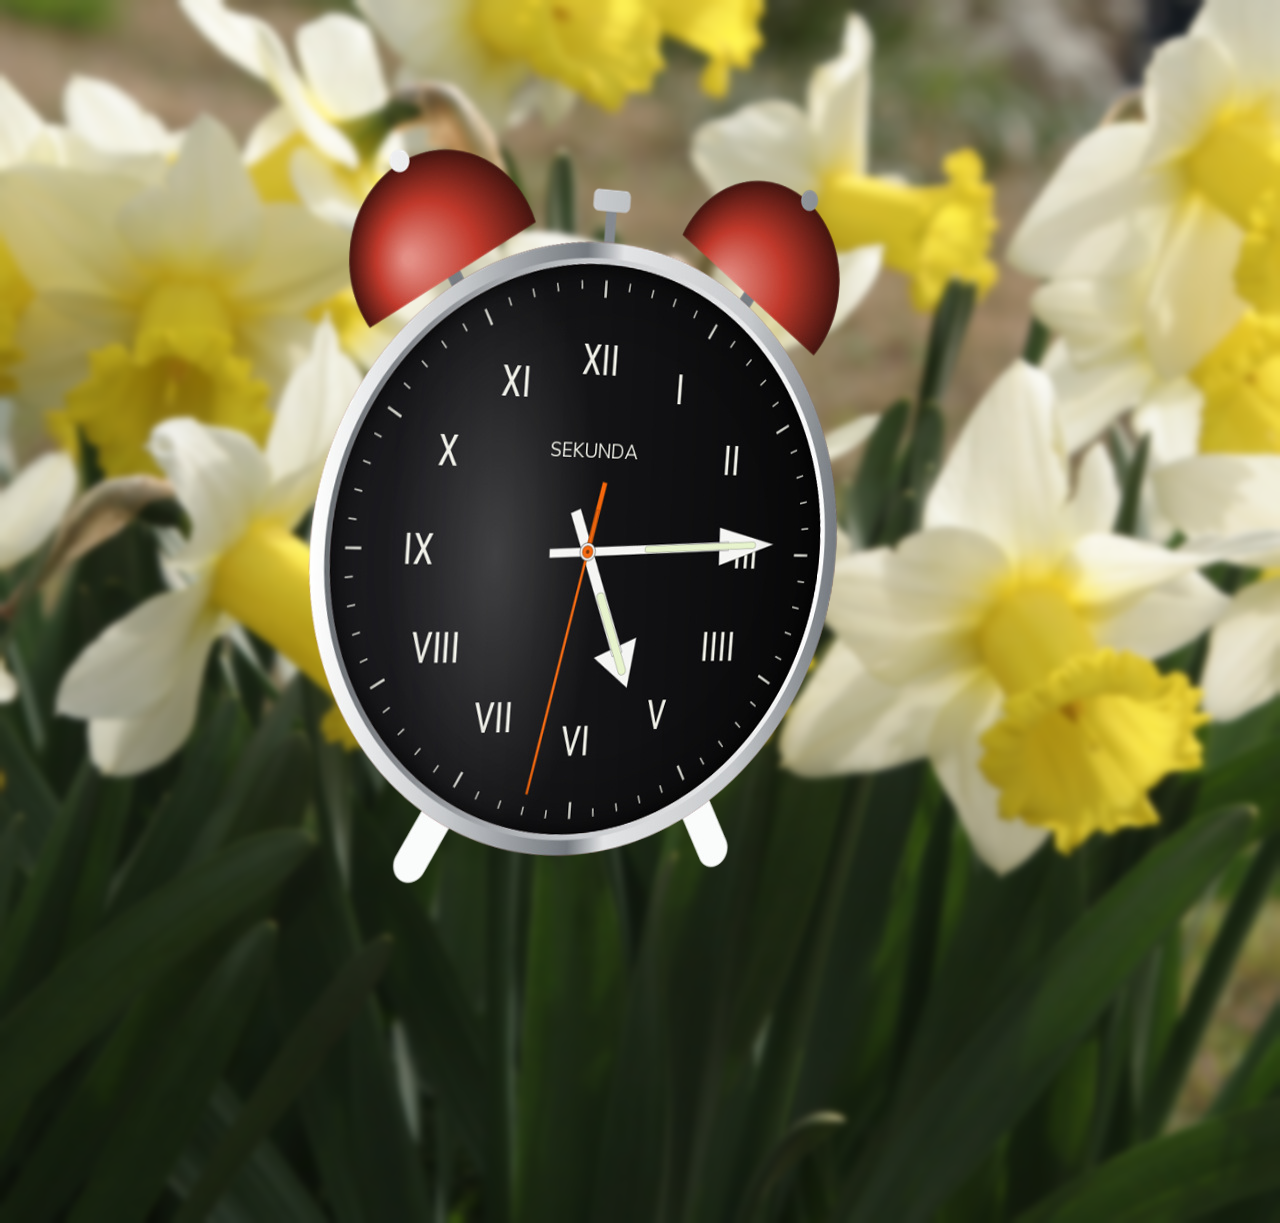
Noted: {"hour": 5, "minute": 14, "second": 32}
